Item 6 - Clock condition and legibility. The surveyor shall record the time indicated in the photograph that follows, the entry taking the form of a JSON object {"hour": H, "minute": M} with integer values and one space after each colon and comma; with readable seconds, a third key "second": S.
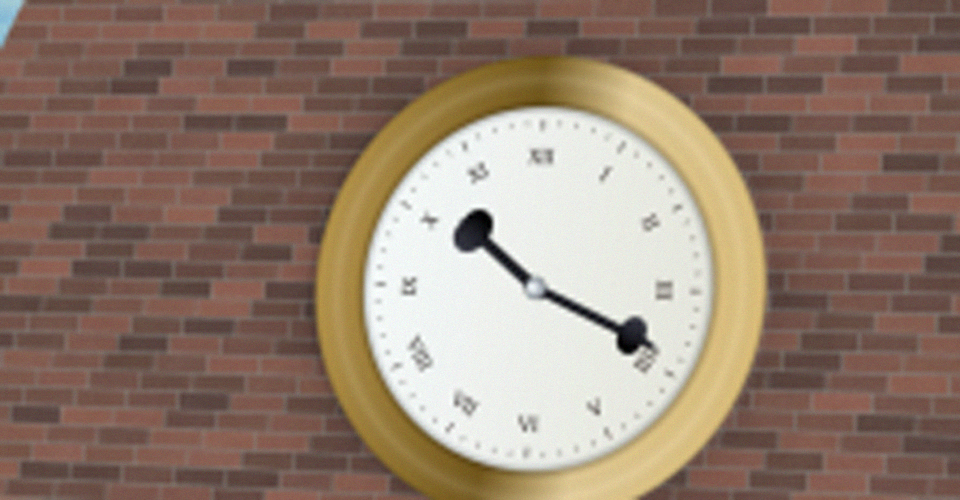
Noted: {"hour": 10, "minute": 19}
